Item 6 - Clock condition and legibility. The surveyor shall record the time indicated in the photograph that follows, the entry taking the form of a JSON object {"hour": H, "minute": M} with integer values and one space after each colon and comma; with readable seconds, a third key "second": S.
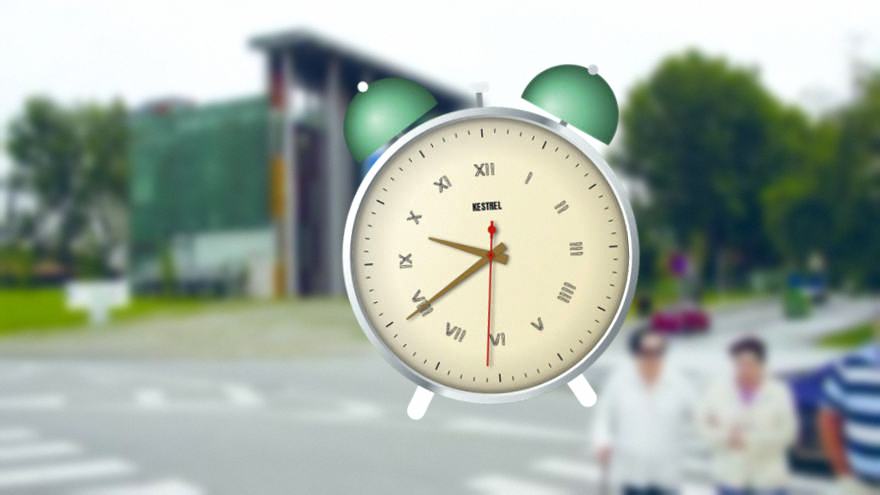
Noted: {"hour": 9, "minute": 39, "second": 31}
